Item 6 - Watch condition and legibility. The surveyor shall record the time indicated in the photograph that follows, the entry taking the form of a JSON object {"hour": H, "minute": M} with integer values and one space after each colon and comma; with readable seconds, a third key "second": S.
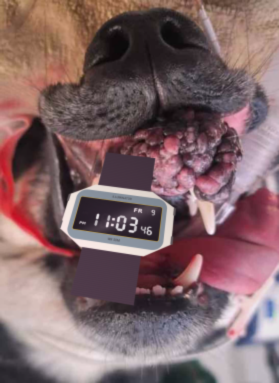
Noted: {"hour": 11, "minute": 3, "second": 46}
